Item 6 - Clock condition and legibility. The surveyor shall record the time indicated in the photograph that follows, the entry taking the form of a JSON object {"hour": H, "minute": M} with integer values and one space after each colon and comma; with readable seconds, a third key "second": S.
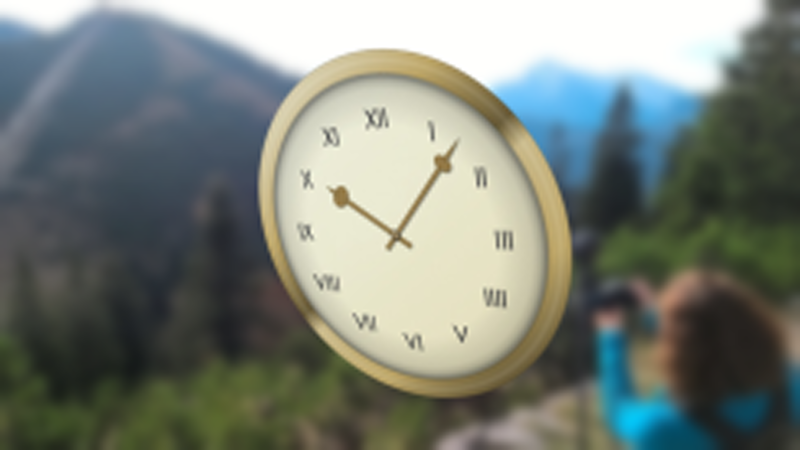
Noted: {"hour": 10, "minute": 7}
